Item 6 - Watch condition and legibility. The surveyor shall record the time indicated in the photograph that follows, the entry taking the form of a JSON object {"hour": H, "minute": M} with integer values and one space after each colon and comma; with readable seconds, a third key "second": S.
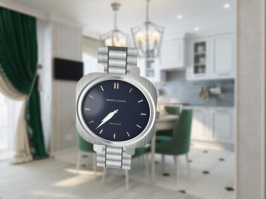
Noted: {"hour": 7, "minute": 37}
